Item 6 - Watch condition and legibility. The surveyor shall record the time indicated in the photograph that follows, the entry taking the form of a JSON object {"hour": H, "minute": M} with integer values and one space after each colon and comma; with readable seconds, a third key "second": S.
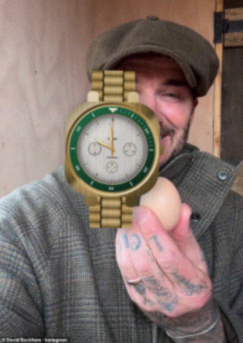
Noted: {"hour": 9, "minute": 59}
